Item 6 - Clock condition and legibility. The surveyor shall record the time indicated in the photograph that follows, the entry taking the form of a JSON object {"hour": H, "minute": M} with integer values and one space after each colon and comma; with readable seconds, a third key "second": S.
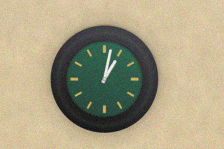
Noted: {"hour": 1, "minute": 2}
